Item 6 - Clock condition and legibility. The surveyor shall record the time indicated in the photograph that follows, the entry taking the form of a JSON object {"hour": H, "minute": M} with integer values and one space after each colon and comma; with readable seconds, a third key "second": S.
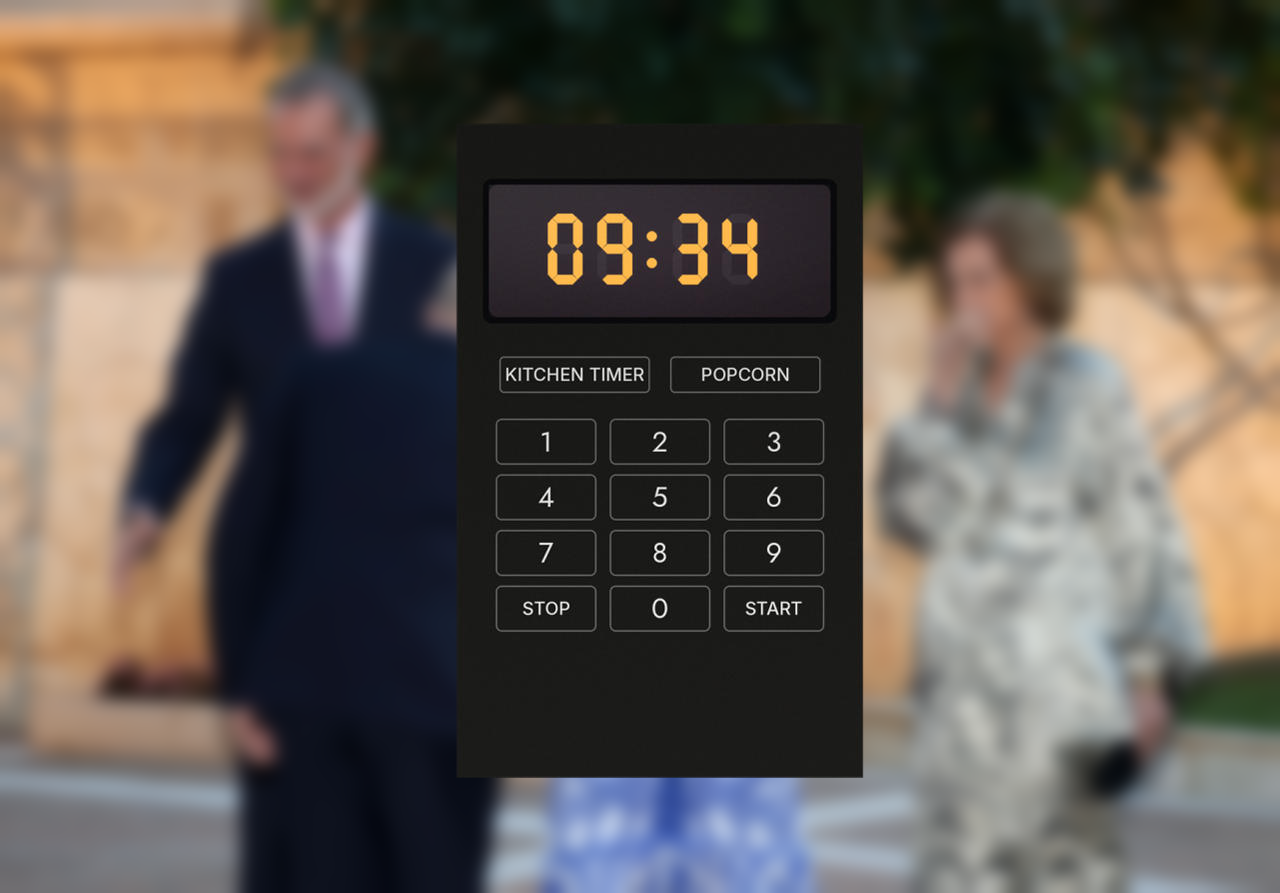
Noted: {"hour": 9, "minute": 34}
